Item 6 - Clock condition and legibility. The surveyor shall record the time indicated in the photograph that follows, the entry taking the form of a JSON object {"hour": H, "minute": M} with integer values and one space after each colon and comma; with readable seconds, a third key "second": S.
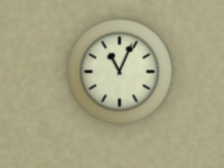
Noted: {"hour": 11, "minute": 4}
